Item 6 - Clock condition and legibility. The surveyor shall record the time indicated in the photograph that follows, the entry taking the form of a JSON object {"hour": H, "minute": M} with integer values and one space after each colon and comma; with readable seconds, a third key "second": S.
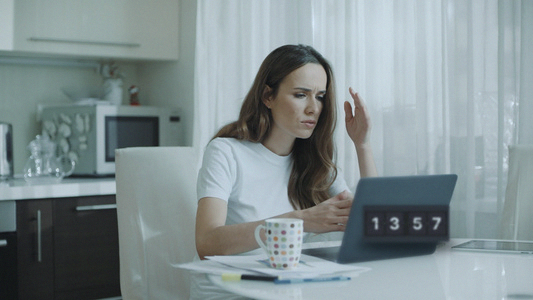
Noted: {"hour": 13, "minute": 57}
